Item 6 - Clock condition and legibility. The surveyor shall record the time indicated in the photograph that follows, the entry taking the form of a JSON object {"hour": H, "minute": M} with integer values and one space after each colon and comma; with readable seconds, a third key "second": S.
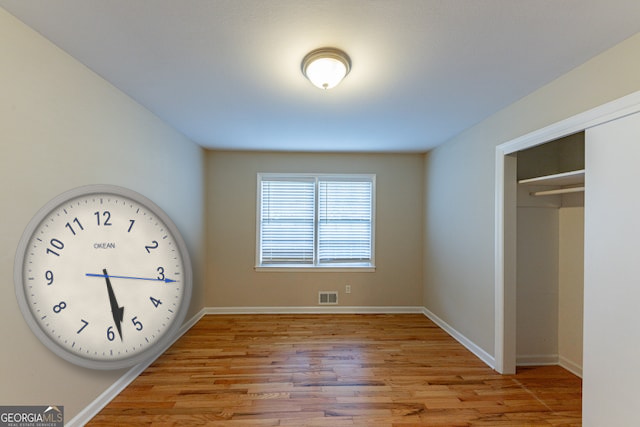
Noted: {"hour": 5, "minute": 28, "second": 16}
